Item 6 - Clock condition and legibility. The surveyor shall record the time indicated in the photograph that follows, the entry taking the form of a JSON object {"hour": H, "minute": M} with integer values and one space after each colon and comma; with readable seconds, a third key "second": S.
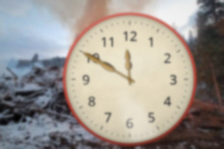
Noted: {"hour": 11, "minute": 50}
